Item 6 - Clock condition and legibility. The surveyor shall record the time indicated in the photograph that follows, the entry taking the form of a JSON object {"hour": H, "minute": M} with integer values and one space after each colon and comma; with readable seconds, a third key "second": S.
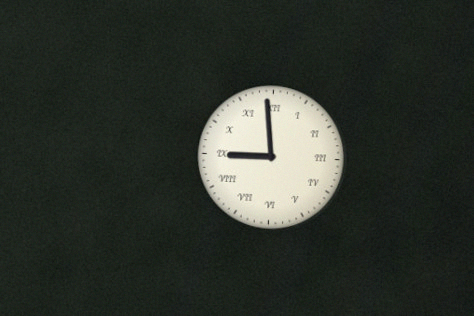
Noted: {"hour": 8, "minute": 59}
